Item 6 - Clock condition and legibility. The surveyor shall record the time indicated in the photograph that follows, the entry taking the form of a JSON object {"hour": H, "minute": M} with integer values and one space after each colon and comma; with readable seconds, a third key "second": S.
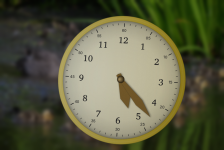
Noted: {"hour": 5, "minute": 23}
